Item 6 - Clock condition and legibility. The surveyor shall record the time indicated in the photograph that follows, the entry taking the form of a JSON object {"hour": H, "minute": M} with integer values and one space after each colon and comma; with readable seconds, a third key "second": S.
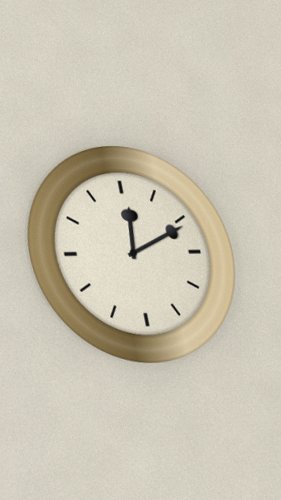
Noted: {"hour": 12, "minute": 11}
